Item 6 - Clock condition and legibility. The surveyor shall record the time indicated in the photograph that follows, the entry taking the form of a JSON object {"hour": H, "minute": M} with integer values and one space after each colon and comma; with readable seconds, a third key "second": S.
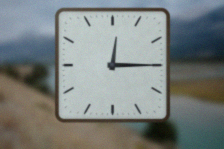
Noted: {"hour": 12, "minute": 15}
